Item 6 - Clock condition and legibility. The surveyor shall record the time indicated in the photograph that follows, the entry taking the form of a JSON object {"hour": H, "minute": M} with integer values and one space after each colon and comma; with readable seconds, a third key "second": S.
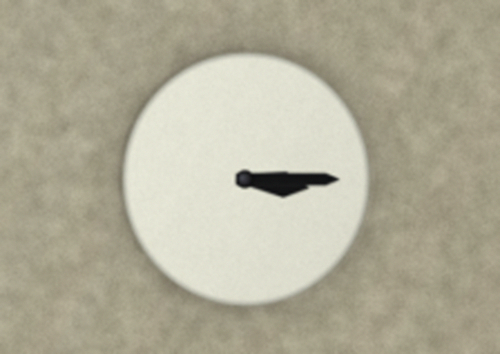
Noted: {"hour": 3, "minute": 15}
